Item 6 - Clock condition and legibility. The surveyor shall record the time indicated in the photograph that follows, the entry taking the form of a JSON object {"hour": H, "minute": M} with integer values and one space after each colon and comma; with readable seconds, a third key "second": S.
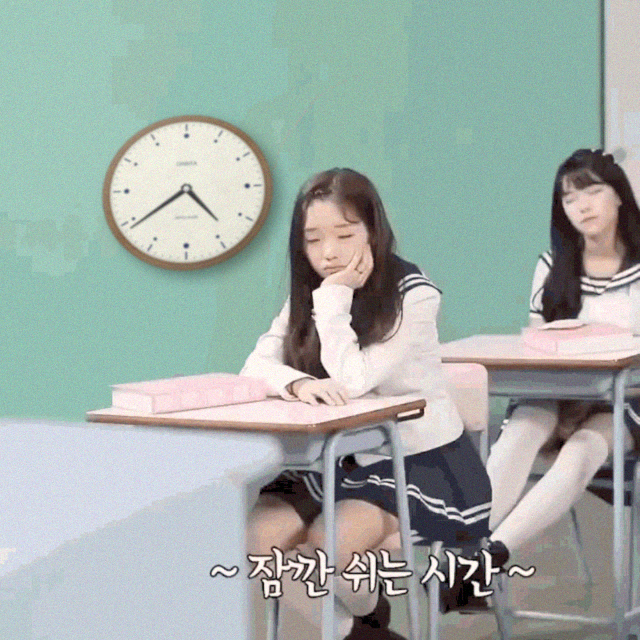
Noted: {"hour": 4, "minute": 39}
